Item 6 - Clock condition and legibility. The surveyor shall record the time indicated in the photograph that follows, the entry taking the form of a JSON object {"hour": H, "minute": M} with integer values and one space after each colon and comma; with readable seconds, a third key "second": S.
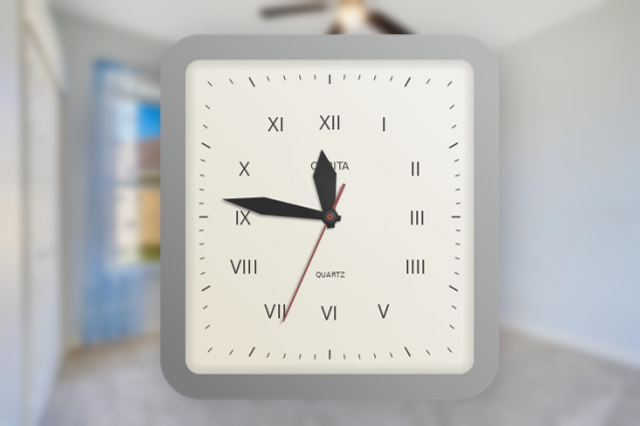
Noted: {"hour": 11, "minute": 46, "second": 34}
